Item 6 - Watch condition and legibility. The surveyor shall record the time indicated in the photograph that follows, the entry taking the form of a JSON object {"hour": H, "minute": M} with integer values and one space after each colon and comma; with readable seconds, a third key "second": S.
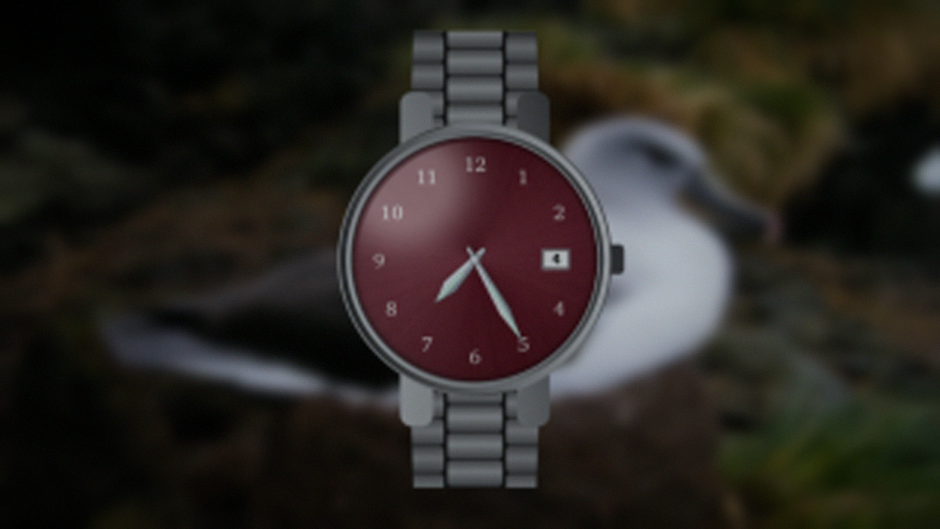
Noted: {"hour": 7, "minute": 25}
